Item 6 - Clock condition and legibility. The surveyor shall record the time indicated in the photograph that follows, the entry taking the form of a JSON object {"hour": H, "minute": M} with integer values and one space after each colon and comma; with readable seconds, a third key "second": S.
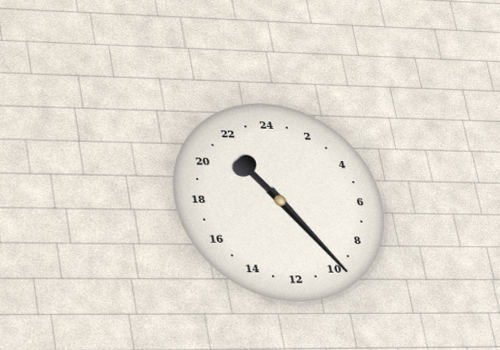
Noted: {"hour": 21, "minute": 24}
